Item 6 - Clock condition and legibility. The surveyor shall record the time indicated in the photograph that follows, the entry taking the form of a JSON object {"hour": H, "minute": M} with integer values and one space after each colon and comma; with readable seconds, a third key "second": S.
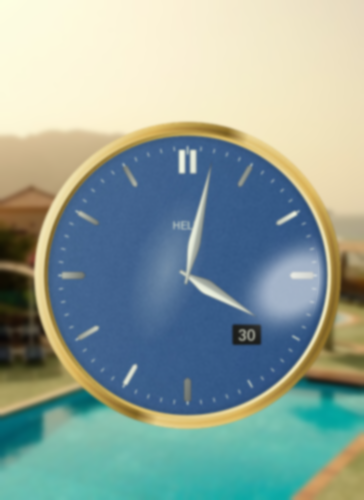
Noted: {"hour": 4, "minute": 2}
